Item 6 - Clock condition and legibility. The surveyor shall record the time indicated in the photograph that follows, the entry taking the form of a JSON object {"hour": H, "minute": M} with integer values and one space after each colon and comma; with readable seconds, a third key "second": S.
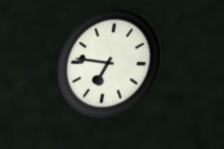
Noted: {"hour": 6, "minute": 46}
